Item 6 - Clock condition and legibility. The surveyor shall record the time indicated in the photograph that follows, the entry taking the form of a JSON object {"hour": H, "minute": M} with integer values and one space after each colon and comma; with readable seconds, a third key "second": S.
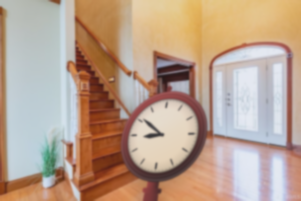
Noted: {"hour": 8, "minute": 51}
